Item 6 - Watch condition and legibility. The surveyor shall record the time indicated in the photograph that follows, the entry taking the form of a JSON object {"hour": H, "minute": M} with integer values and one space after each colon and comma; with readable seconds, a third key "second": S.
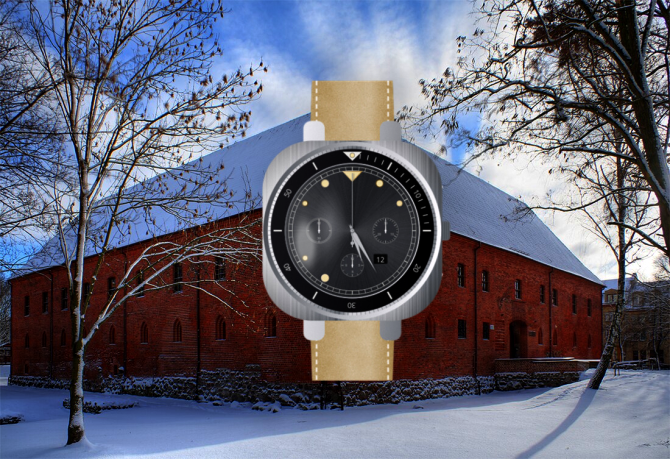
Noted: {"hour": 5, "minute": 25}
